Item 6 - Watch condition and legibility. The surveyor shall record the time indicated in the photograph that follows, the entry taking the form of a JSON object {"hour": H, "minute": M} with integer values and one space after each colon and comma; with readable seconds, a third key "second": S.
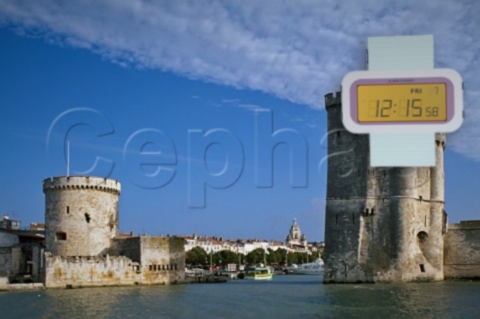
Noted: {"hour": 12, "minute": 15}
